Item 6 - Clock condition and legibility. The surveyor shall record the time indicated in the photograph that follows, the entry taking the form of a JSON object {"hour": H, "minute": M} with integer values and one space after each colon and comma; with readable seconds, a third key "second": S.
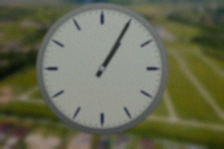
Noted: {"hour": 1, "minute": 5}
